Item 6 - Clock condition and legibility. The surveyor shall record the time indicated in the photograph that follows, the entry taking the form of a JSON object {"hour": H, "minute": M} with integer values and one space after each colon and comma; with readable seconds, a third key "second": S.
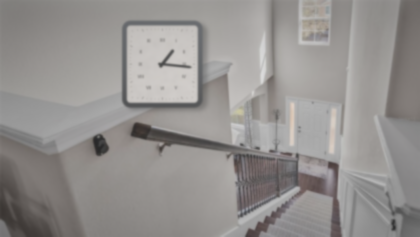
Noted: {"hour": 1, "minute": 16}
